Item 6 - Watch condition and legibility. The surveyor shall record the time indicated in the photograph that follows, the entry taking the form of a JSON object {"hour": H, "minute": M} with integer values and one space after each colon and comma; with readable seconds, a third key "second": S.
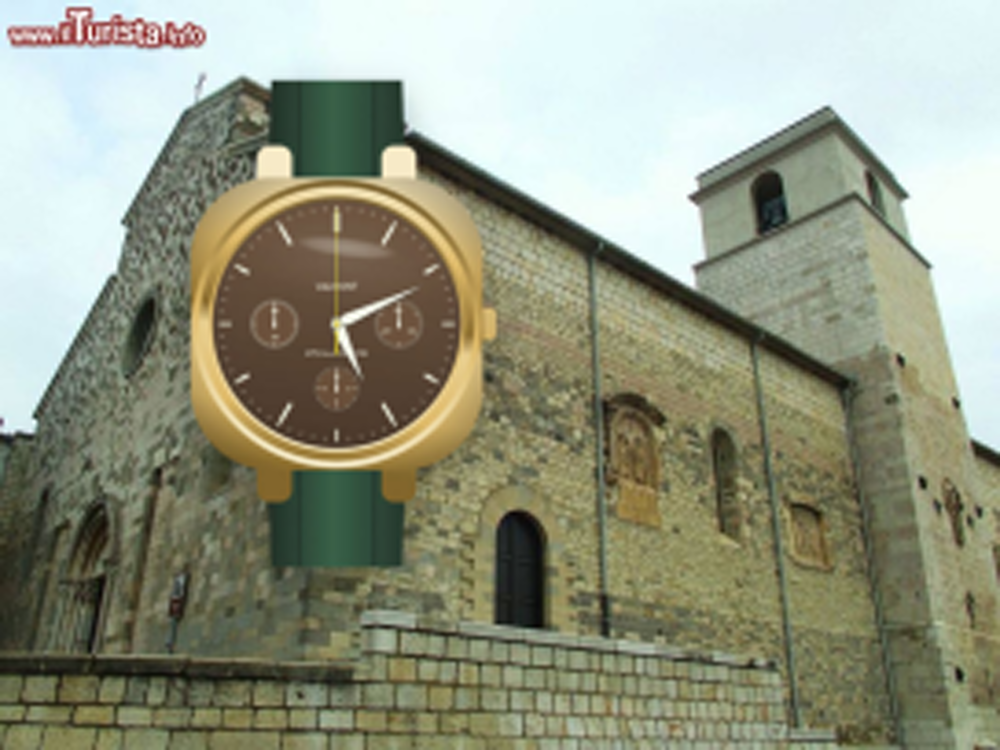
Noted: {"hour": 5, "minute": 11}
